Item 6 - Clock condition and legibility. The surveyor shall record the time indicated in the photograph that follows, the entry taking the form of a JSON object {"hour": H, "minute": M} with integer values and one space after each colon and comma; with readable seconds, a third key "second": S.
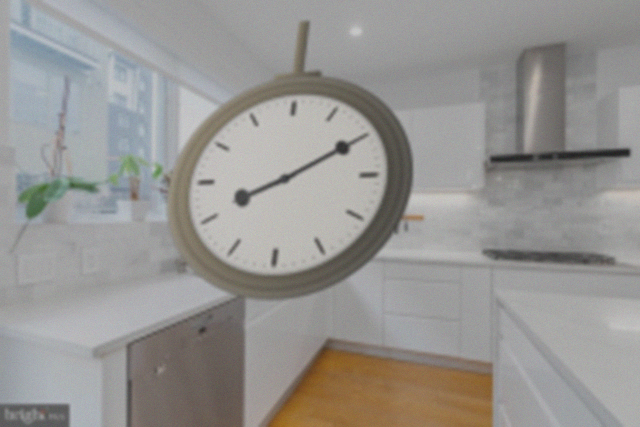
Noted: {"hour": 8, "minute": 10}
